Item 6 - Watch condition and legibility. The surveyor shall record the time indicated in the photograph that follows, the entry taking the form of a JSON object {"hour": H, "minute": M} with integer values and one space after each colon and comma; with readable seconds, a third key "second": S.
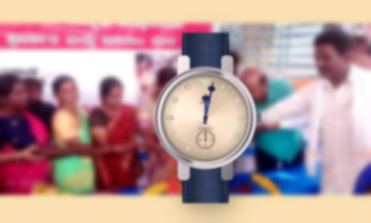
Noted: {"hour": 12, "minute": 2}
